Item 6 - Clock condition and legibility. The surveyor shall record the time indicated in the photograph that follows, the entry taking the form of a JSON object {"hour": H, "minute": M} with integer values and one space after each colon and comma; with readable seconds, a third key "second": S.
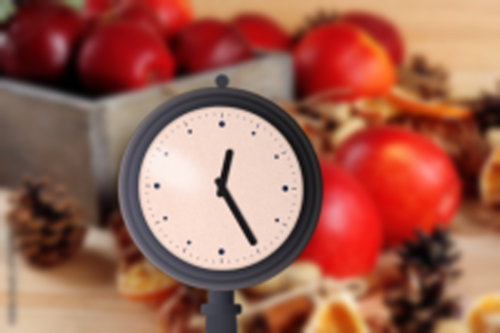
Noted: {"hour": 12, "minute": 25}
